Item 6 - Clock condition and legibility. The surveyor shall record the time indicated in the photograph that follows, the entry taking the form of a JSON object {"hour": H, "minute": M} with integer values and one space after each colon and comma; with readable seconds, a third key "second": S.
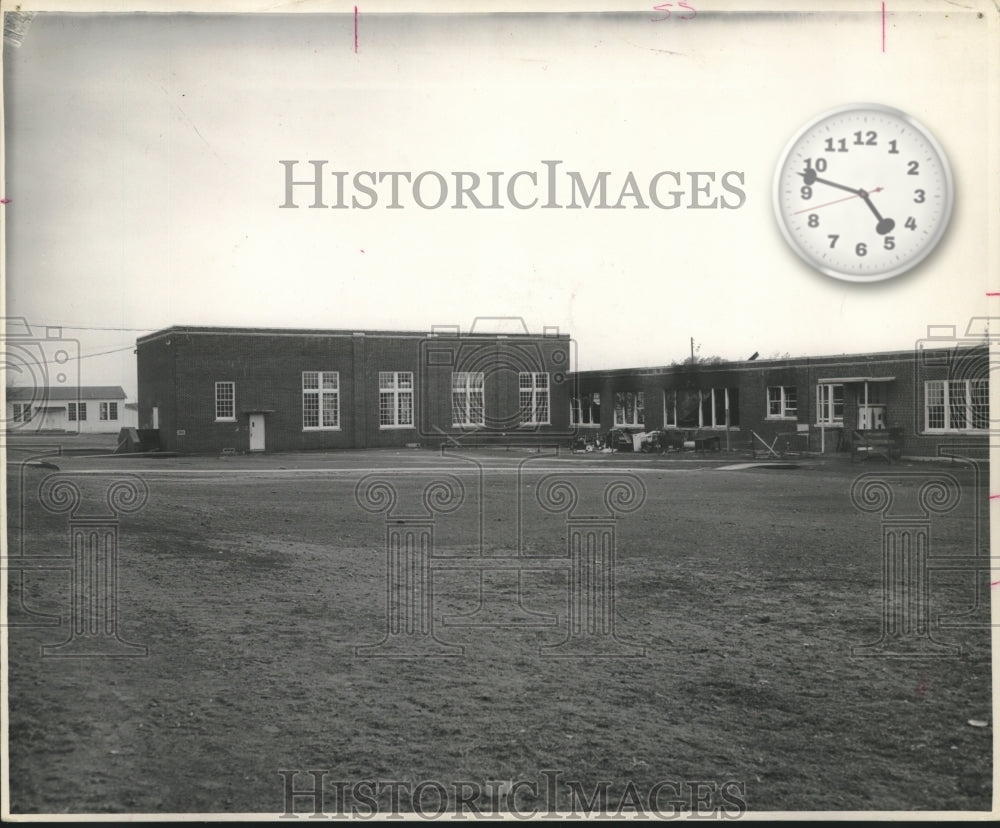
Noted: {"hour": 4, "minute": 47, "second": 42}
